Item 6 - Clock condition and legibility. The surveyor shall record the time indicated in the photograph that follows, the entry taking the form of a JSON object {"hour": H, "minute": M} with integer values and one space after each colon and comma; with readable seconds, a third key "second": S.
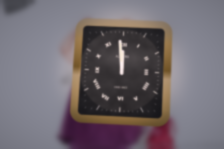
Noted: {"hour": 11, "minute": 59}
